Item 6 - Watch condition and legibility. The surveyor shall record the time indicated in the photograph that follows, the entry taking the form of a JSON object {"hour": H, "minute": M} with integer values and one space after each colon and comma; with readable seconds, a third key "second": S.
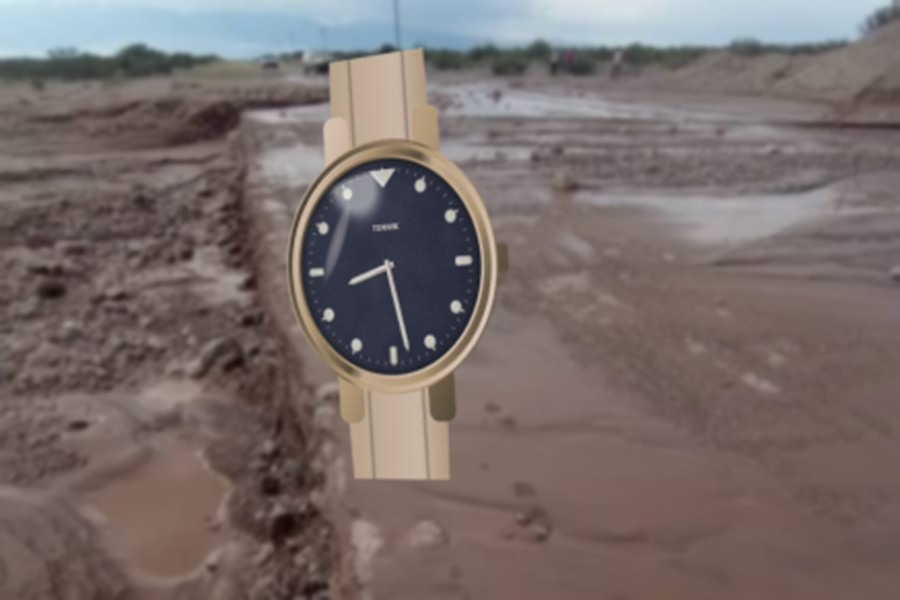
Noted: {"hour": 8, "minute": 28}
